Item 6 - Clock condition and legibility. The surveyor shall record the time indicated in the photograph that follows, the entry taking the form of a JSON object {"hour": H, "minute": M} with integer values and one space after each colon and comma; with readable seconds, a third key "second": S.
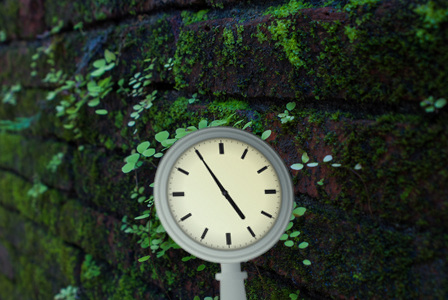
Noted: {"hour": 4, "minute": 55}
